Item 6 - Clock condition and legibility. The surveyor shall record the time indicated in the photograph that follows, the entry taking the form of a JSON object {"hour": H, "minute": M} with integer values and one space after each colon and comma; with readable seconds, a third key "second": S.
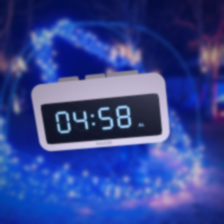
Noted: {"hour": 4, "minute": 58}
